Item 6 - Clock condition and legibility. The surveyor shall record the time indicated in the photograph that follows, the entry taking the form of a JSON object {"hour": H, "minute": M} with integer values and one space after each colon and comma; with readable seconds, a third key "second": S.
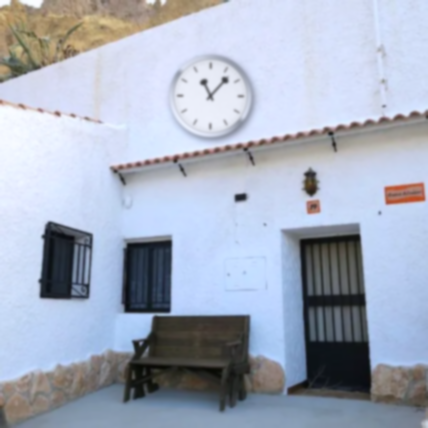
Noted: {"hour": 11, "minute": 7}
